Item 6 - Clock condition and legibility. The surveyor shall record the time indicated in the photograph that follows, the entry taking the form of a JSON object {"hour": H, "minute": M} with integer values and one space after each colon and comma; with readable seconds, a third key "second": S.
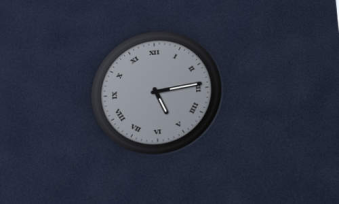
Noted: {"hour": 5, "minute": 14}
